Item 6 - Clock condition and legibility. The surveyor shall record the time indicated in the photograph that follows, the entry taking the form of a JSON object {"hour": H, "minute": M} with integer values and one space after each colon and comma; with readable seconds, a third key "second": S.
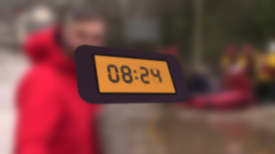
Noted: {"hour": 8, "minute": 24}
